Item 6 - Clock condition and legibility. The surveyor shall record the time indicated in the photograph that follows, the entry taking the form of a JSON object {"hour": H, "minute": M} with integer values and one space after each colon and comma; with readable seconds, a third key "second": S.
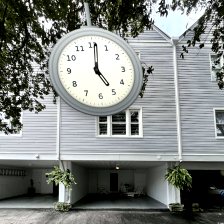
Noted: {"hour": 5, "minute": 1}
